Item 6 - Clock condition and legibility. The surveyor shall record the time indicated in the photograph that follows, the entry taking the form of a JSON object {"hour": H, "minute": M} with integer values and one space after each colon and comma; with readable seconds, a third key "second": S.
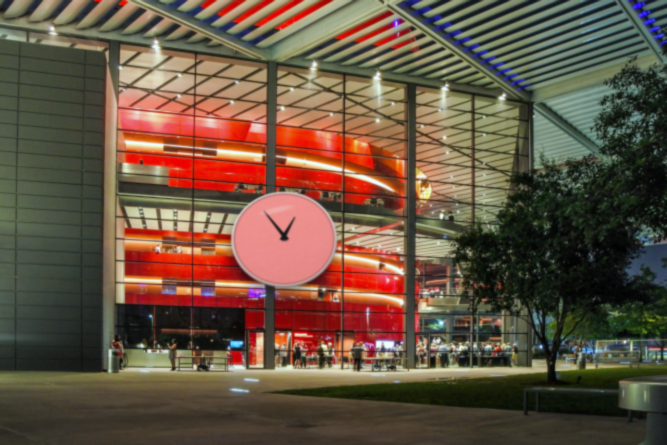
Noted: {"hour": 12, "minute": 54}
